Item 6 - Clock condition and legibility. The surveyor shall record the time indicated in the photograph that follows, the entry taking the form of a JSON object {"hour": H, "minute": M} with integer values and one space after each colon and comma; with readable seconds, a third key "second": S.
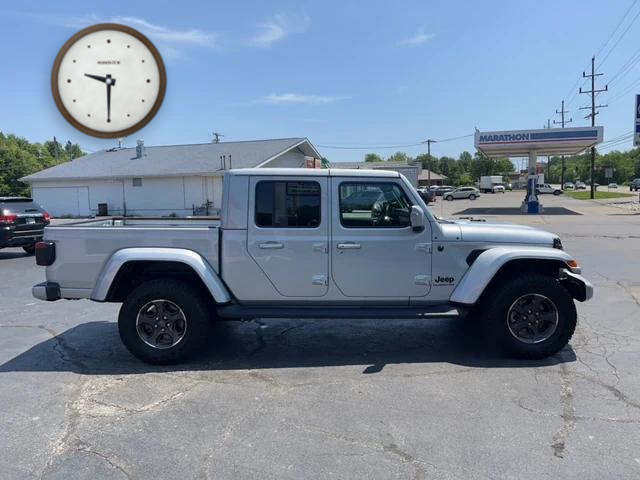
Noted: {"hour": 9, "minute": 30}
